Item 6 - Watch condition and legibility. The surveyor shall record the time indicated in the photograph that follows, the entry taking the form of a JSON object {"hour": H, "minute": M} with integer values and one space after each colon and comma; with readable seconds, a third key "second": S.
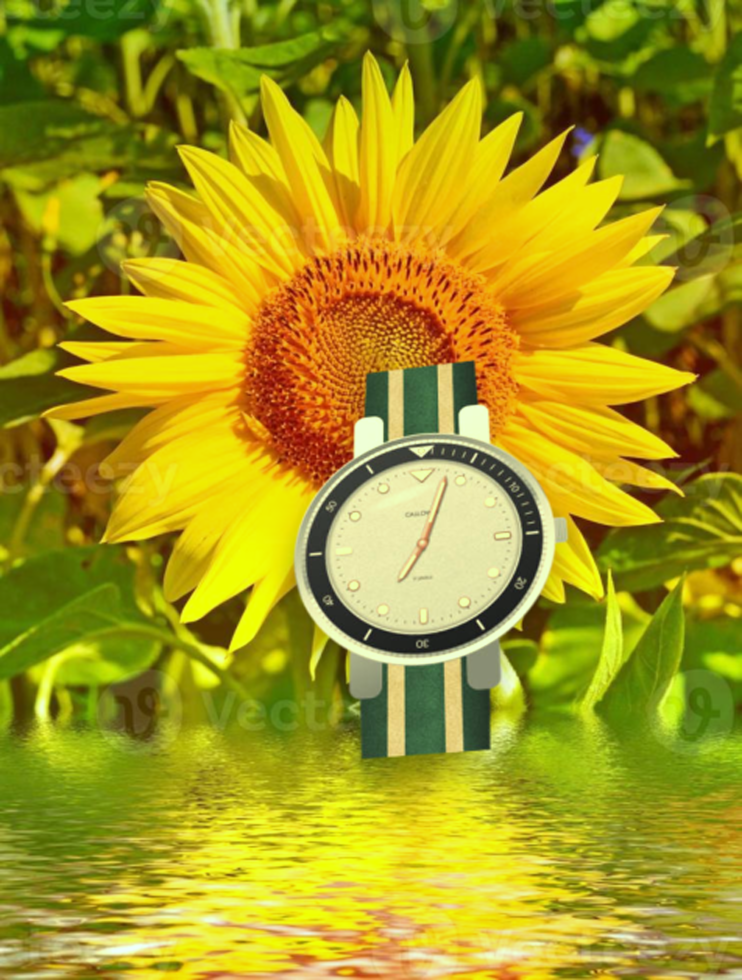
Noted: {"hour": 7, "minute": 3}
